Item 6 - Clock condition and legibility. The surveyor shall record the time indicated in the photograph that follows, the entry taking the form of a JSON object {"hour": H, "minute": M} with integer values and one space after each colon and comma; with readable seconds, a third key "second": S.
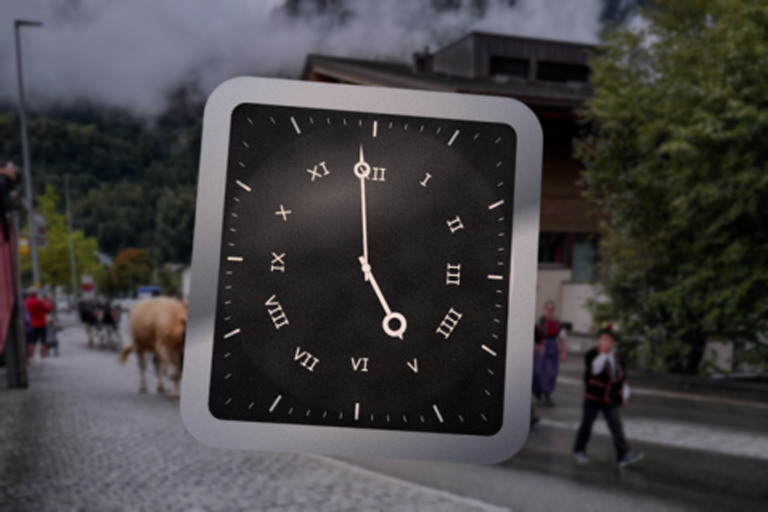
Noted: {"hour": 4, "minute": 59}
